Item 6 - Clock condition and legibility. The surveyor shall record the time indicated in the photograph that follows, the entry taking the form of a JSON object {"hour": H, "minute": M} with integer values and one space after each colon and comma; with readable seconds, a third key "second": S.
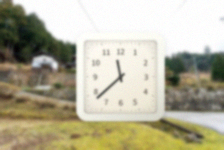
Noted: {"hour": 11, "minute": 38}
